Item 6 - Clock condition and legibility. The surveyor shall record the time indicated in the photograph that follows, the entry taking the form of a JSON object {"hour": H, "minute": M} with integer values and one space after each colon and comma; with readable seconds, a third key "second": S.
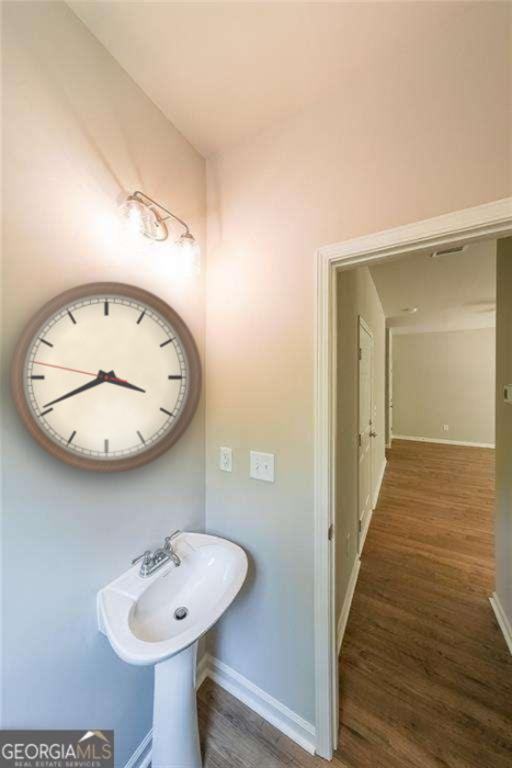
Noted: {"hour": 3, "minute": 40, "second": 47}
